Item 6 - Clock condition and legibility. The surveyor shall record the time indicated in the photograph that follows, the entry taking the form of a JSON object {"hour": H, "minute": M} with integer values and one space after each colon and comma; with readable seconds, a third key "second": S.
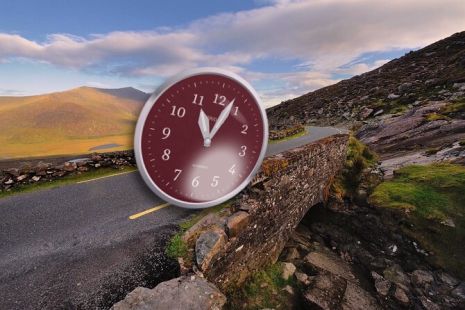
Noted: {"hour": 11, "minute": 3}
